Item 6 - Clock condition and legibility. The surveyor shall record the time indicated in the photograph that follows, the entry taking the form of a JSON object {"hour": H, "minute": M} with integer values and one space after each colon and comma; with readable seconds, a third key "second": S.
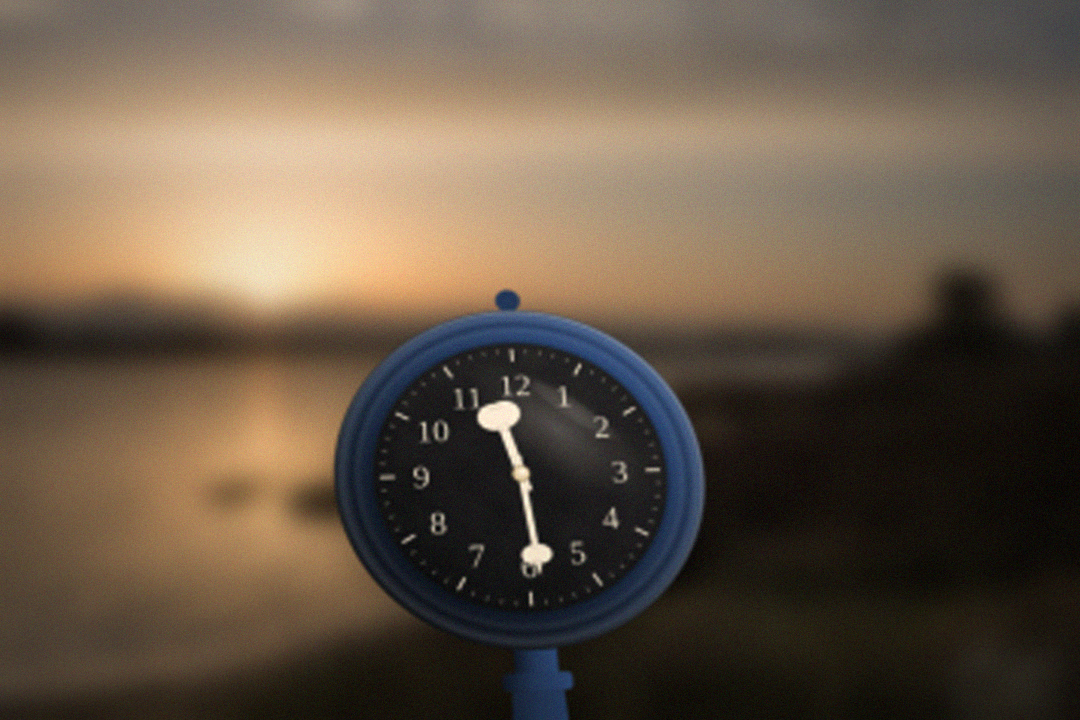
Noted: {"hour": 11, "minute": 29}
